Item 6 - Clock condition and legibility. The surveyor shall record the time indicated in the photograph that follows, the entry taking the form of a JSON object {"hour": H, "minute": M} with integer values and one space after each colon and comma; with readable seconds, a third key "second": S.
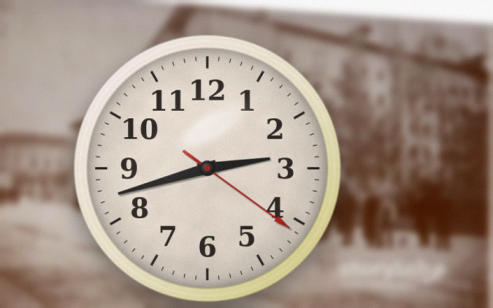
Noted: {"hour": 2, "minute": 42, "second": 21}
